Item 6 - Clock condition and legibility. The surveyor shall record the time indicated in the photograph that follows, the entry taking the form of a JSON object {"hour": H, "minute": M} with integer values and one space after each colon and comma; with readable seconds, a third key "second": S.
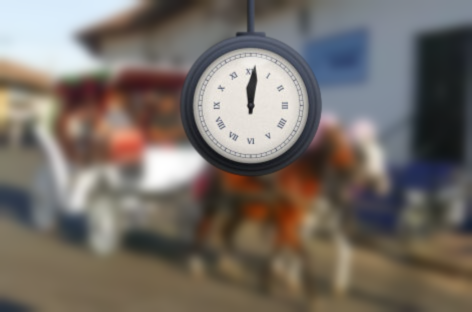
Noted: {"hour": 12, "minute": 1}
